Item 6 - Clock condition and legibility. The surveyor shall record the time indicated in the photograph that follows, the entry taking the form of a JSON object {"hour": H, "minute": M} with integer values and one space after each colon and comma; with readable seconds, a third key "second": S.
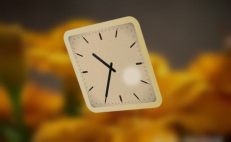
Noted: {"hour": 10, "minute": 35}
